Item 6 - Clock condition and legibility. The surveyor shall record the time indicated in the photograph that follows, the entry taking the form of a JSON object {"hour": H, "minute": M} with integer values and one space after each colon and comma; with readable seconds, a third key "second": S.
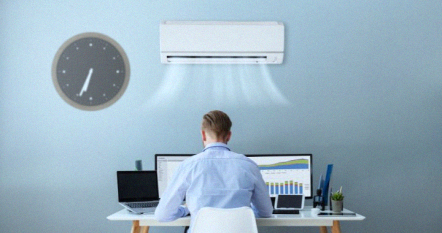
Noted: {"hour": 6, "minute": 34}
